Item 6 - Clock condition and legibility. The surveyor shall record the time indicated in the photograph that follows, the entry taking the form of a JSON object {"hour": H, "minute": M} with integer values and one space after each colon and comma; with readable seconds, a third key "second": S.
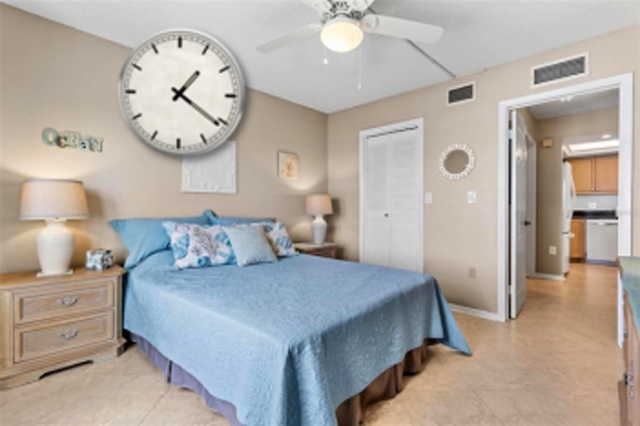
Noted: {"hour": 1, "minute": 21}
